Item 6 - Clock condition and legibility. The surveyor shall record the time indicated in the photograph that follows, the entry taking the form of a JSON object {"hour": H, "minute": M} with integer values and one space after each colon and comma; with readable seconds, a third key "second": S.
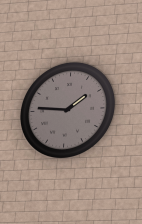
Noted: {"hour": 1, "minute": 46}
